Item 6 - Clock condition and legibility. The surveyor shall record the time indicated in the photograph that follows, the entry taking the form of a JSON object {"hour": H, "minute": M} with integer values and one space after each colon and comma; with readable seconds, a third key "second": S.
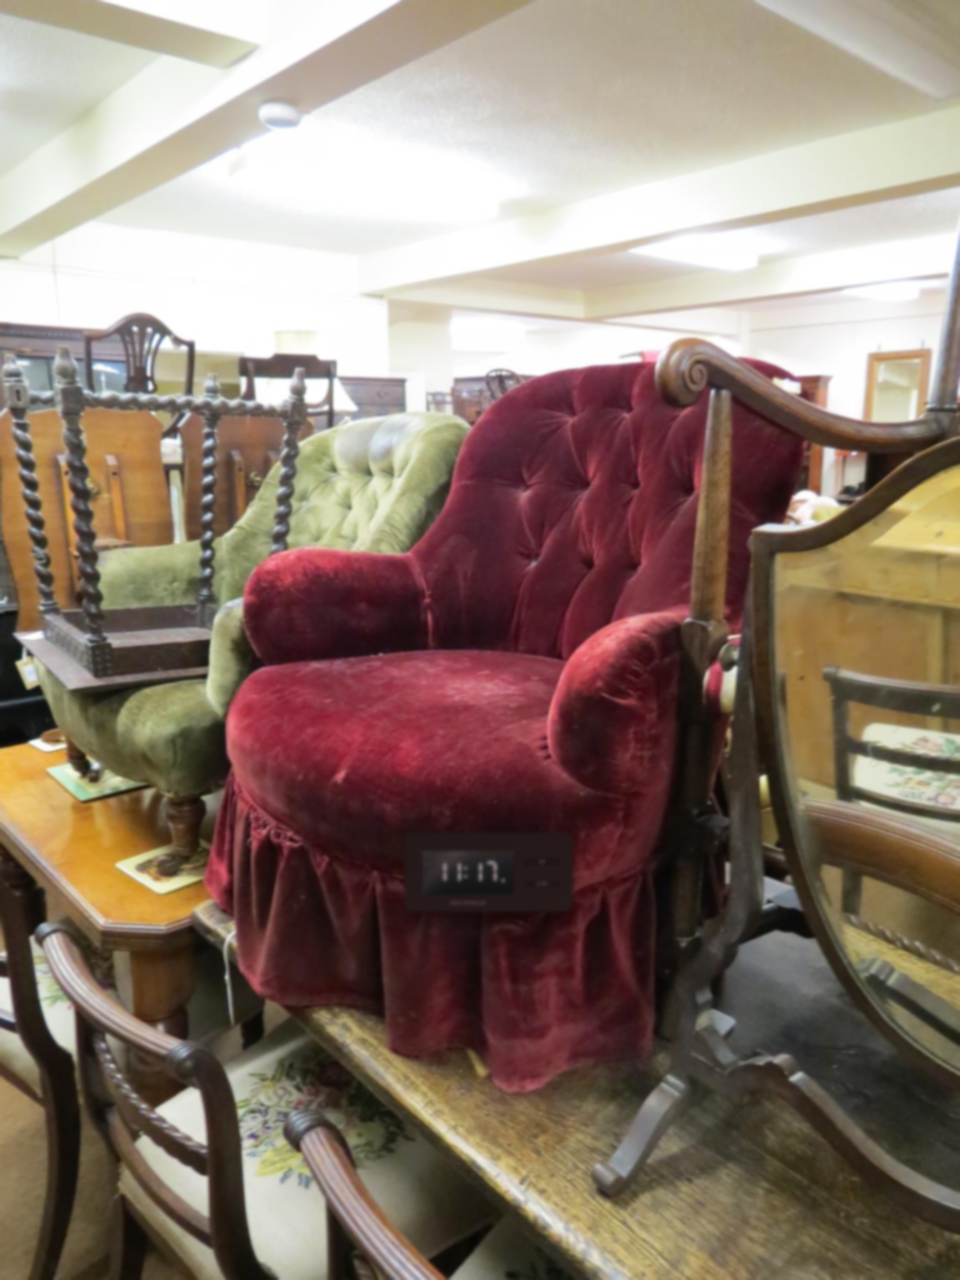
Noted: {"hour": 11, "minute": 17}
